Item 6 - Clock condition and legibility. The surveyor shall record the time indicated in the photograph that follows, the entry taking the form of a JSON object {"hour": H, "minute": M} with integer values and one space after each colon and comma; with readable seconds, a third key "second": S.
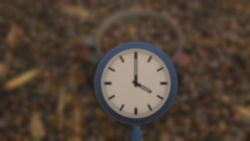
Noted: {"hour": 4, "minute": 0}
